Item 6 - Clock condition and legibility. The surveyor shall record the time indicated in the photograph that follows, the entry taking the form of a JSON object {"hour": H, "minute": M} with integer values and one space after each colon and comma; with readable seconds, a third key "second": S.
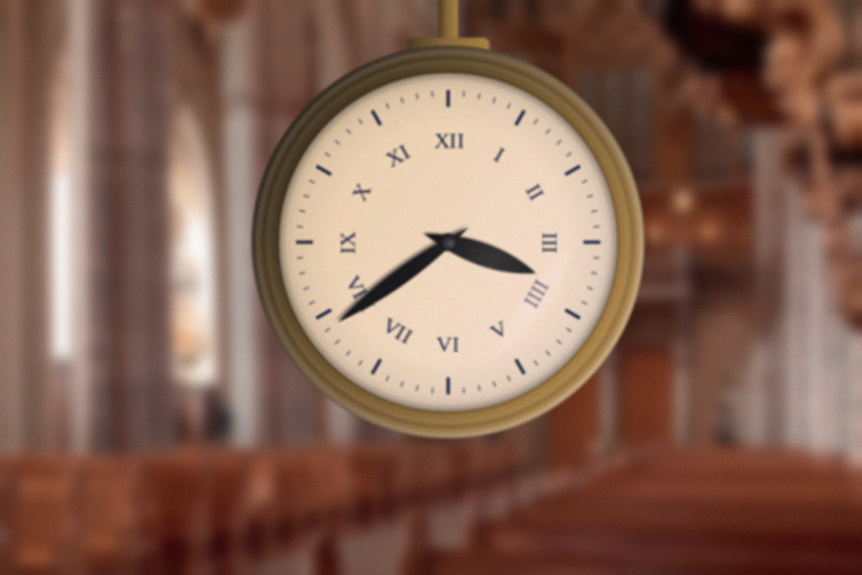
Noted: {"hour": 3, "minute": 39}
